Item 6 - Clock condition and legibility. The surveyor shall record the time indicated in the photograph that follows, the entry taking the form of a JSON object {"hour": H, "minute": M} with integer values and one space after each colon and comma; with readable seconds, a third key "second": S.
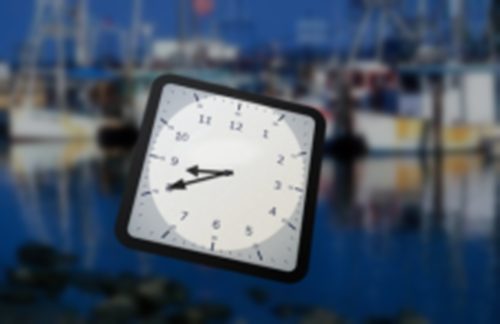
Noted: {"hour": 8, "minute": 40}
